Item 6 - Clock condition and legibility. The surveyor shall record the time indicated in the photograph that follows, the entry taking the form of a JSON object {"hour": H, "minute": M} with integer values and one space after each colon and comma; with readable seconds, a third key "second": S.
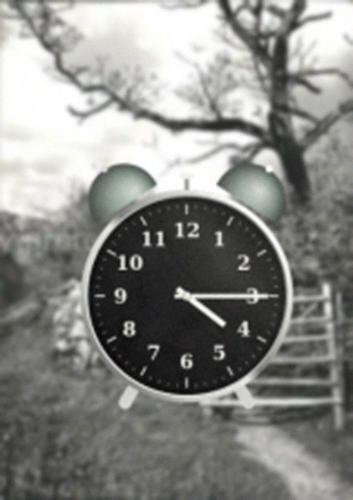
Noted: {"hour": 4, "minute": 15}
